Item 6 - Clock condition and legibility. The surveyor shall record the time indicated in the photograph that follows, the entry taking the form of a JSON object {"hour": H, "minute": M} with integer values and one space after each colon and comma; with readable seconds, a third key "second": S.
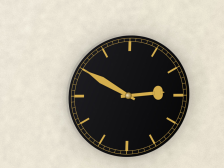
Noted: {"hour": 2, "minute": 50}
